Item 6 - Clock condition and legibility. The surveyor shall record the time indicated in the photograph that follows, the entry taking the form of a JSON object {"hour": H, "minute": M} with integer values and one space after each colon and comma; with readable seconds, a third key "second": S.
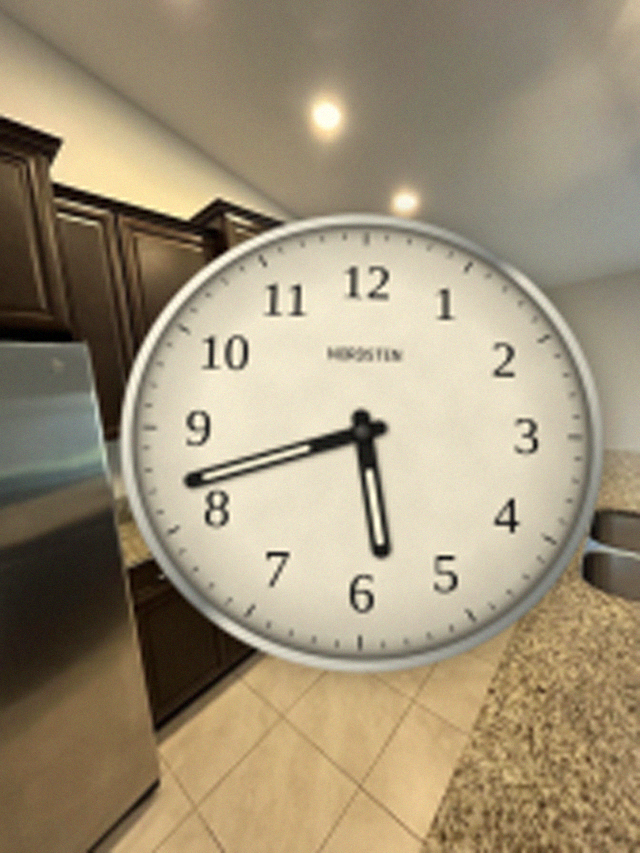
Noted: {"hour": 5, "minute": 42}
